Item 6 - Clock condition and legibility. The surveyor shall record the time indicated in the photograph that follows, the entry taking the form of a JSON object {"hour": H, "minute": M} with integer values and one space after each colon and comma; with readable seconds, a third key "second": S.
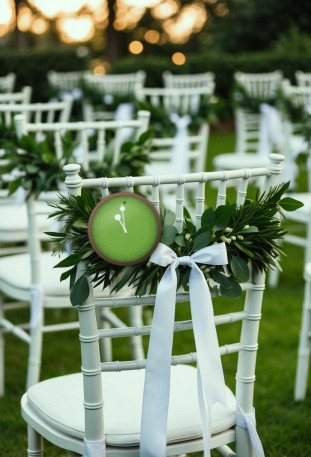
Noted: {"hour": 10, "minute": 59}
